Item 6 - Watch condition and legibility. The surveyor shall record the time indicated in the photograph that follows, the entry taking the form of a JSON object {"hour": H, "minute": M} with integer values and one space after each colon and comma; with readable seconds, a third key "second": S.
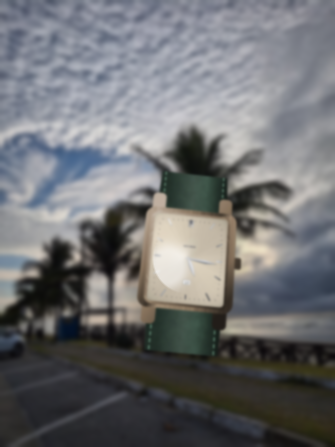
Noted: {"hour": 5, "minute": 16}
